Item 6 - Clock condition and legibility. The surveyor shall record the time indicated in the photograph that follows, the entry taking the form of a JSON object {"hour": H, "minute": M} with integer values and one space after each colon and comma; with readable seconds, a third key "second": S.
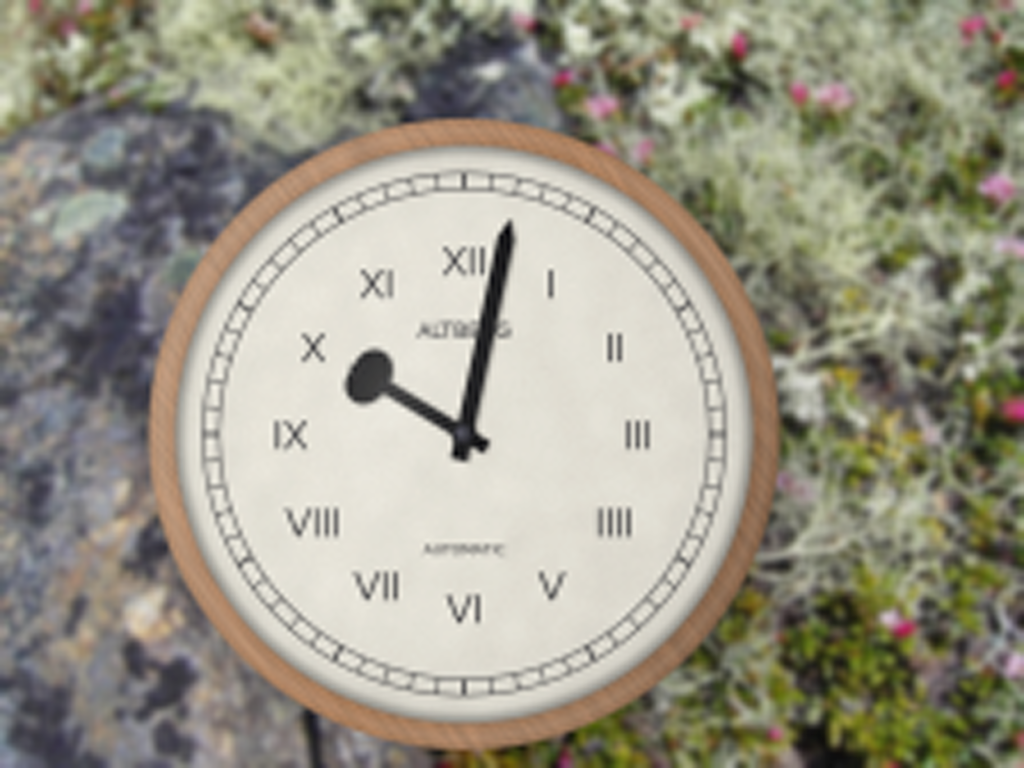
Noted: {"hour": 10, "minute": 2}
